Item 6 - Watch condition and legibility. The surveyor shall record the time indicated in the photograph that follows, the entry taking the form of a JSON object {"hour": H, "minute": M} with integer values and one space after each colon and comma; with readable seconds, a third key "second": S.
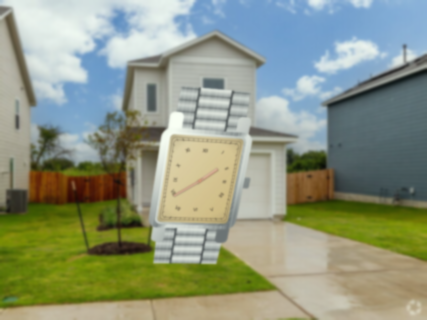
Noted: {"hour": 1, "minute": 39}
